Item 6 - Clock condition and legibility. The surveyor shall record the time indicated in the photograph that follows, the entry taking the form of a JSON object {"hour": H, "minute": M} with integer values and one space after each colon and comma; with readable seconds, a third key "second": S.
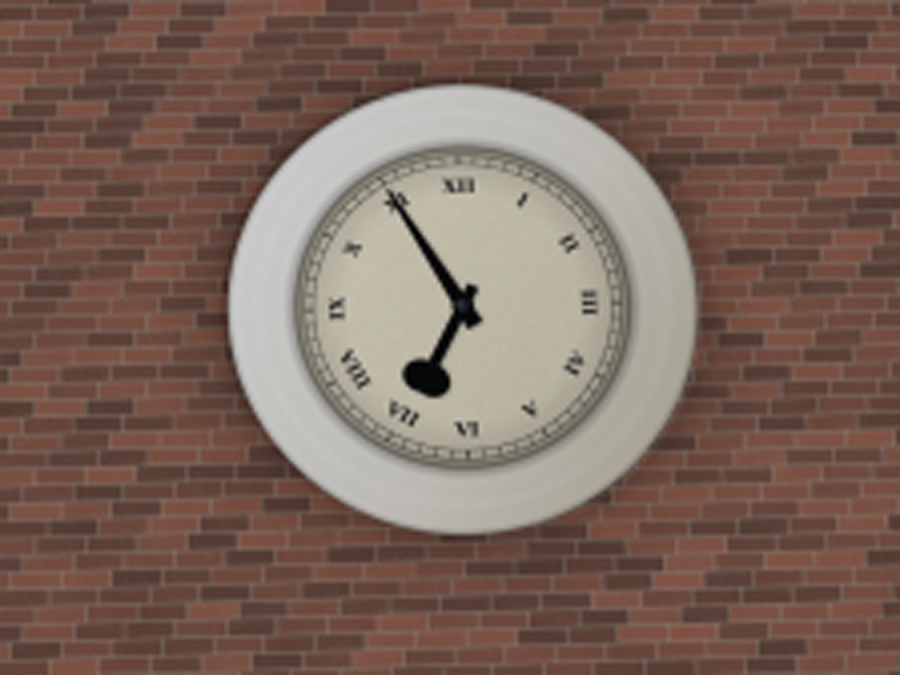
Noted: {"hour": 6, "minute": 55}
